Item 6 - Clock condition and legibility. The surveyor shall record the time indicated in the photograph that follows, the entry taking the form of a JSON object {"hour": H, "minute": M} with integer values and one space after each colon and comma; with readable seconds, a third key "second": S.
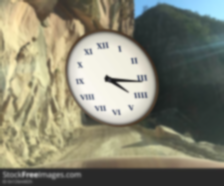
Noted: {"hour": 4, "minute": 16}
